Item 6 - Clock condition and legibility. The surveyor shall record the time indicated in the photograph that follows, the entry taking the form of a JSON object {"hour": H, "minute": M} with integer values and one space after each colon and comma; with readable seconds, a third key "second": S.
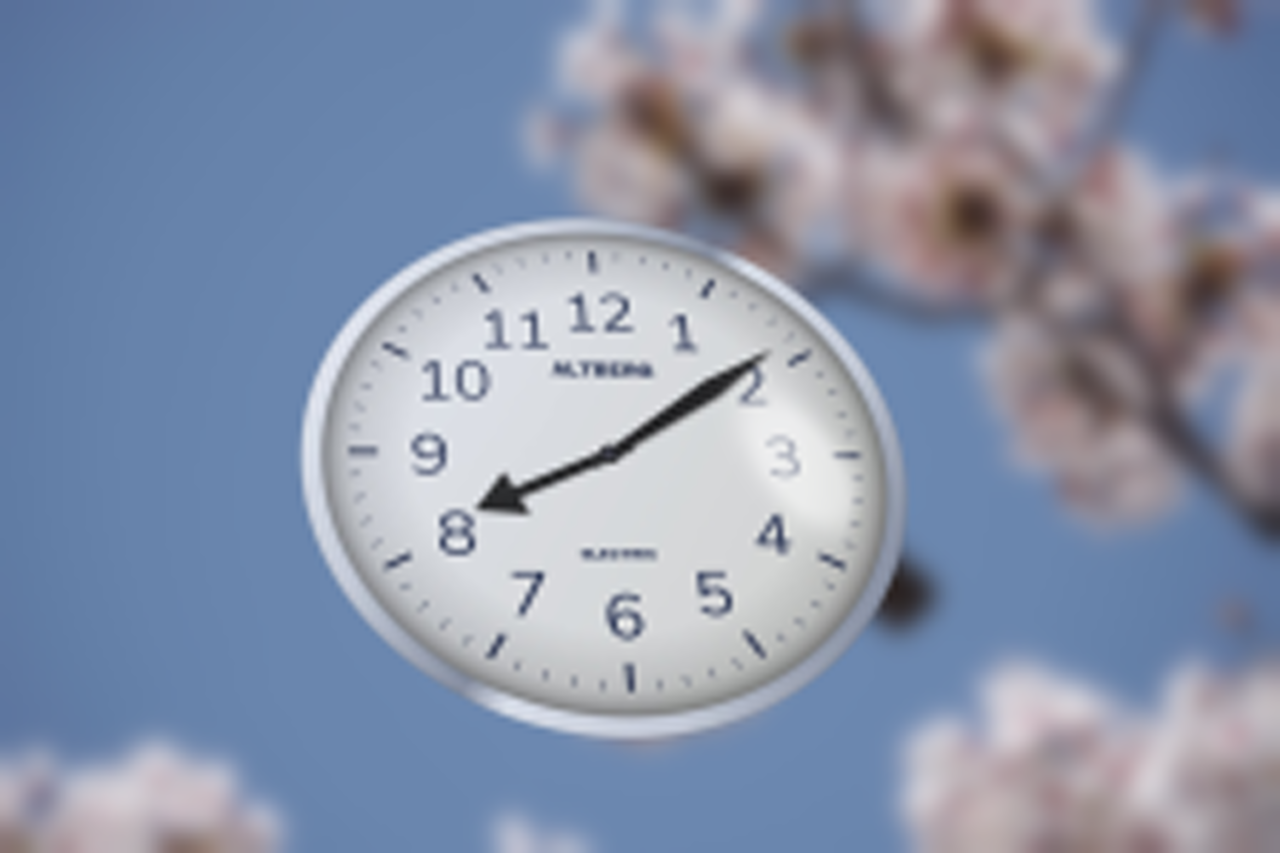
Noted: {"hour": 8, "minute": 9}
